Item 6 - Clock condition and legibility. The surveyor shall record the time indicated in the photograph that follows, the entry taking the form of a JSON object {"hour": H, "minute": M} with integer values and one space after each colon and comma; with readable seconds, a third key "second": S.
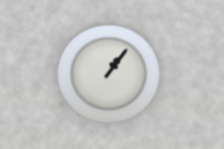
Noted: {"hour": 1, "minute": 6}
